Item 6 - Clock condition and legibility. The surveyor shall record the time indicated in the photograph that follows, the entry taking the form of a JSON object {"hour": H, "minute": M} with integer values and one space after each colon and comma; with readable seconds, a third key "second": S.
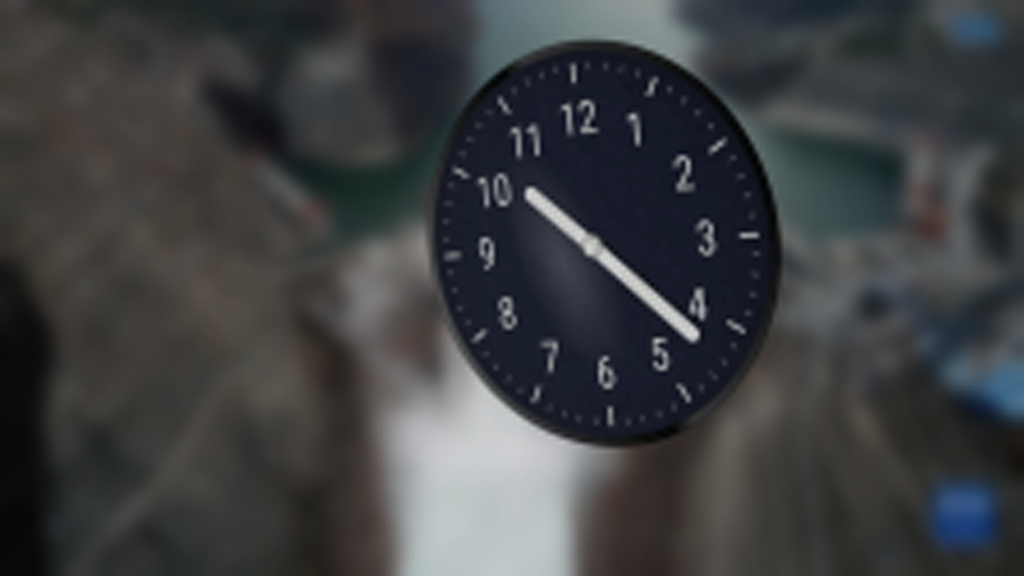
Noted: {"hour": 10, "minute": 22}
